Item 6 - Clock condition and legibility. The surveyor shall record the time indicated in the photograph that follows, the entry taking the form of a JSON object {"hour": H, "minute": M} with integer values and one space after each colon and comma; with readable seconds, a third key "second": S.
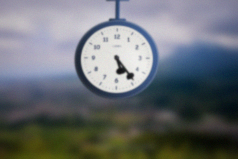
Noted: {"hour": 5, "minute": 24}
